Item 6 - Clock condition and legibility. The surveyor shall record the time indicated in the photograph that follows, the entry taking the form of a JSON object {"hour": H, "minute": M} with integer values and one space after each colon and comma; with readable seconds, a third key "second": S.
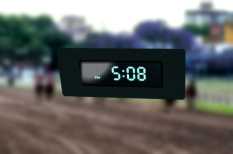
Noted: {"hour": 5, "minute": 8}
